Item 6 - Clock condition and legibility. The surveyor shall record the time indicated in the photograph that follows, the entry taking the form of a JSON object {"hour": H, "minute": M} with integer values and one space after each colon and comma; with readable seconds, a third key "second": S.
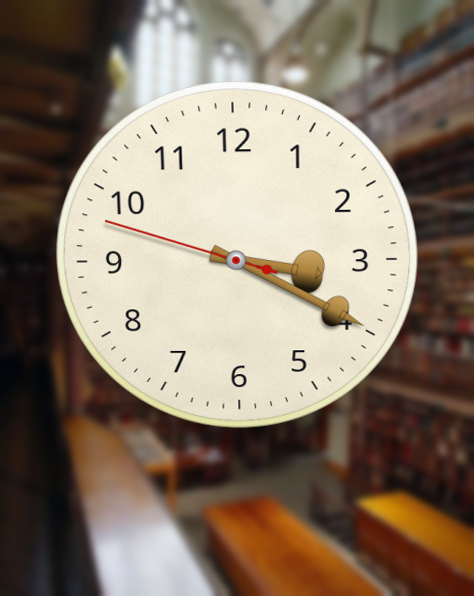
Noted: {"hour": 3, "minute": 19, "second": 48}
